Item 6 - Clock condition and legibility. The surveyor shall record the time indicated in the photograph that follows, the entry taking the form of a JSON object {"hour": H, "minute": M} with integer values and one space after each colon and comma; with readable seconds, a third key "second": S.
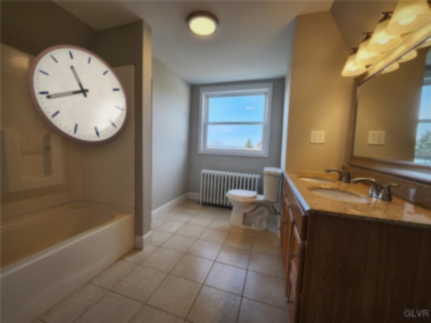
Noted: {"hour": 11, "minute": 44}
